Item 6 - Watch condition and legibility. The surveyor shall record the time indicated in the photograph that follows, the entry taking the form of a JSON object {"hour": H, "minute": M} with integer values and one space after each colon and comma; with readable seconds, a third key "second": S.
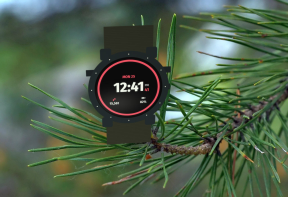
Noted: {"hour": 12, "minute": 41}
